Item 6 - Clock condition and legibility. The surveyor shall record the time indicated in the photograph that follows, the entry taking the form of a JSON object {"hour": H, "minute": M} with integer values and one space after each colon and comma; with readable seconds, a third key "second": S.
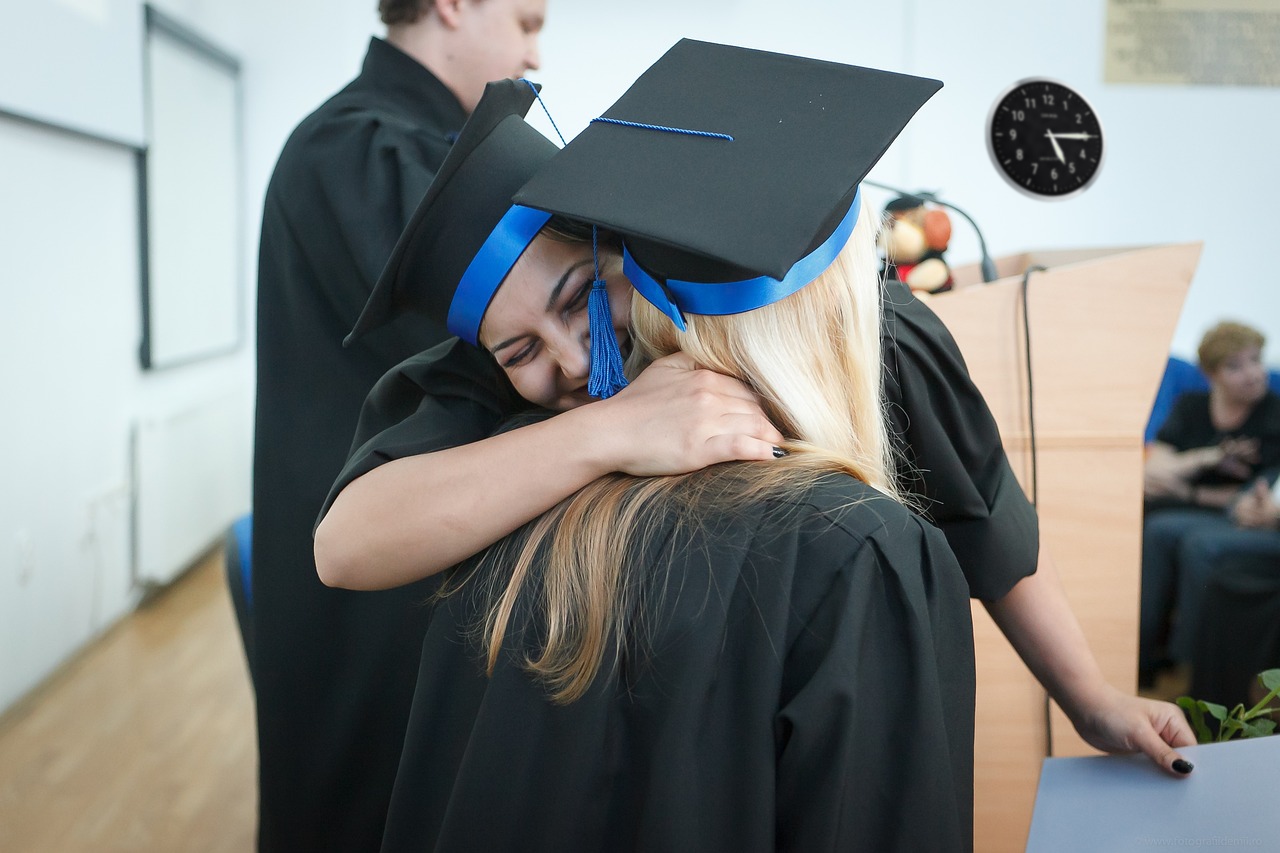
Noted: {"hour": 5, "minute": 15}
